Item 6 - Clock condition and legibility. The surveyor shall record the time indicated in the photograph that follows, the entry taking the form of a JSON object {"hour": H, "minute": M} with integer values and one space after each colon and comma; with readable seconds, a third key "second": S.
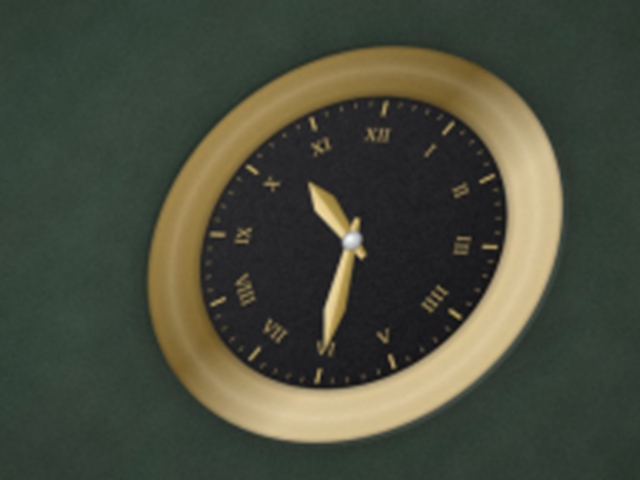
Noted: {"hour": 10, "minute": 30}
